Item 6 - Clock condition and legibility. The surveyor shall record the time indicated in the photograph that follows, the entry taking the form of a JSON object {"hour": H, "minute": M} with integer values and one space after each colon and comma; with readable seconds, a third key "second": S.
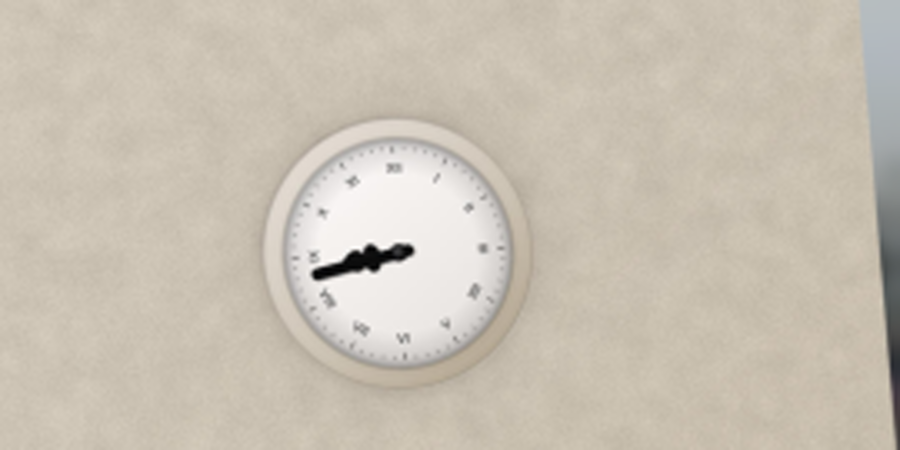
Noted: {"hour": 8, "minute": 43}
